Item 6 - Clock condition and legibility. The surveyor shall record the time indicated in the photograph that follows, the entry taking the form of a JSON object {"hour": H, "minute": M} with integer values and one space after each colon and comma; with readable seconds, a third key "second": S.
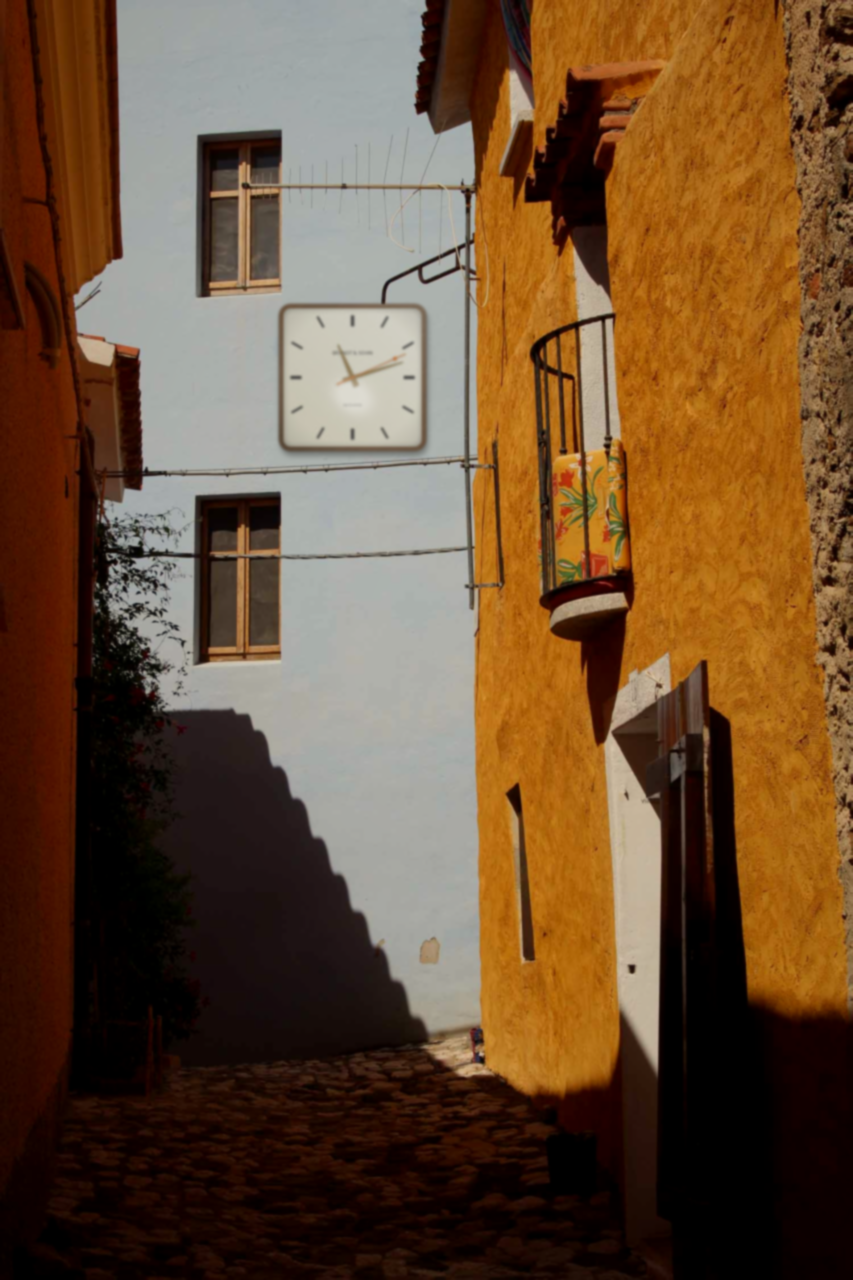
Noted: {"hour": 11, "minute": 12, "second": 11}
